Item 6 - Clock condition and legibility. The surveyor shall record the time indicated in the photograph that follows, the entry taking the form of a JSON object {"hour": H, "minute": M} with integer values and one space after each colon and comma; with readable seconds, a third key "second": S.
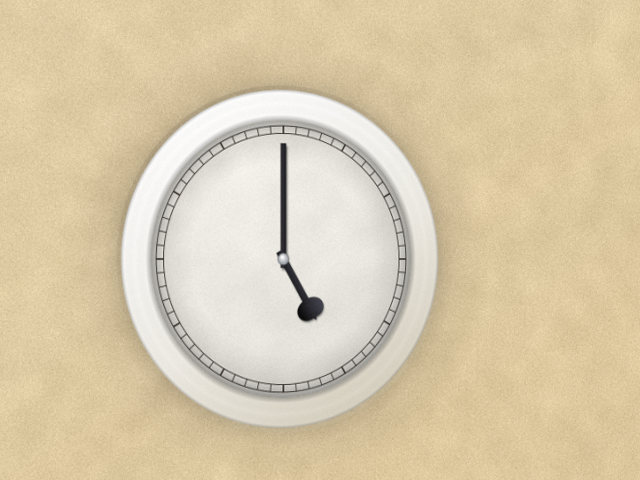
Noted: {"hour": 5, "minute": 0}
